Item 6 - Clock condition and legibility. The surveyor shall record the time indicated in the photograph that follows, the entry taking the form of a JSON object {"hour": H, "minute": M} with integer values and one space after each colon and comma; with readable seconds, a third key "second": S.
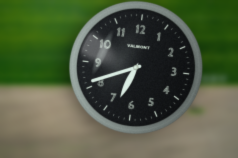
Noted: {"hour": 6, "minute": 41}
